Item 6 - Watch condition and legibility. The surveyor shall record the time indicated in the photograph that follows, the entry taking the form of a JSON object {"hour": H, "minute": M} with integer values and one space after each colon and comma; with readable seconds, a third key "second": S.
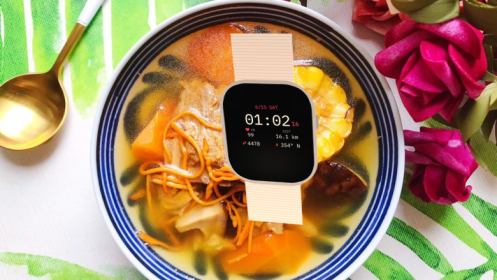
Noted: {"hour": 1, "minute": 2}
